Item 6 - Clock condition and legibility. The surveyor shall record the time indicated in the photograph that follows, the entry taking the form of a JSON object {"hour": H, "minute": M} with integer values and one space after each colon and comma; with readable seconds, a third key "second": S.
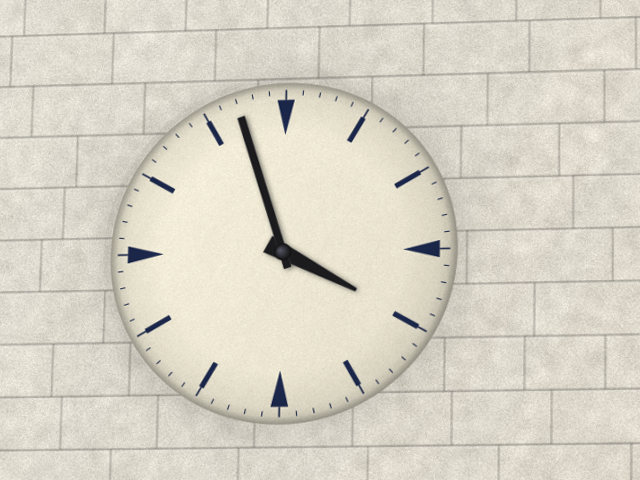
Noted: {"hour": 3, "minute": 57}
